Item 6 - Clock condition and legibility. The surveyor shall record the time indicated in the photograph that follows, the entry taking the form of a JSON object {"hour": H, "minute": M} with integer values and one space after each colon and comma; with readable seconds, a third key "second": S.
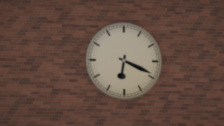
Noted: {"hour": 6, "minute": 19}
